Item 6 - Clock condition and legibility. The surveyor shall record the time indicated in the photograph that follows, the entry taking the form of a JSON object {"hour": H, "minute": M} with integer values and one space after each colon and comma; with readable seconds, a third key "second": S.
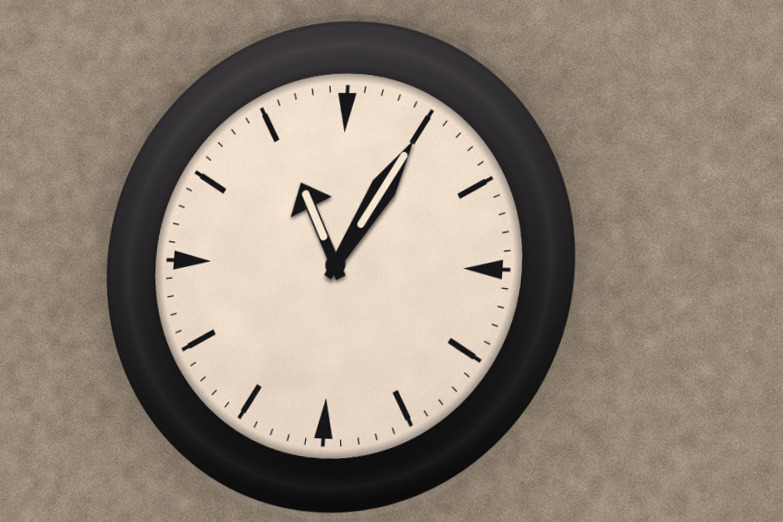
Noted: {"hour": 11, "minute": 5}
